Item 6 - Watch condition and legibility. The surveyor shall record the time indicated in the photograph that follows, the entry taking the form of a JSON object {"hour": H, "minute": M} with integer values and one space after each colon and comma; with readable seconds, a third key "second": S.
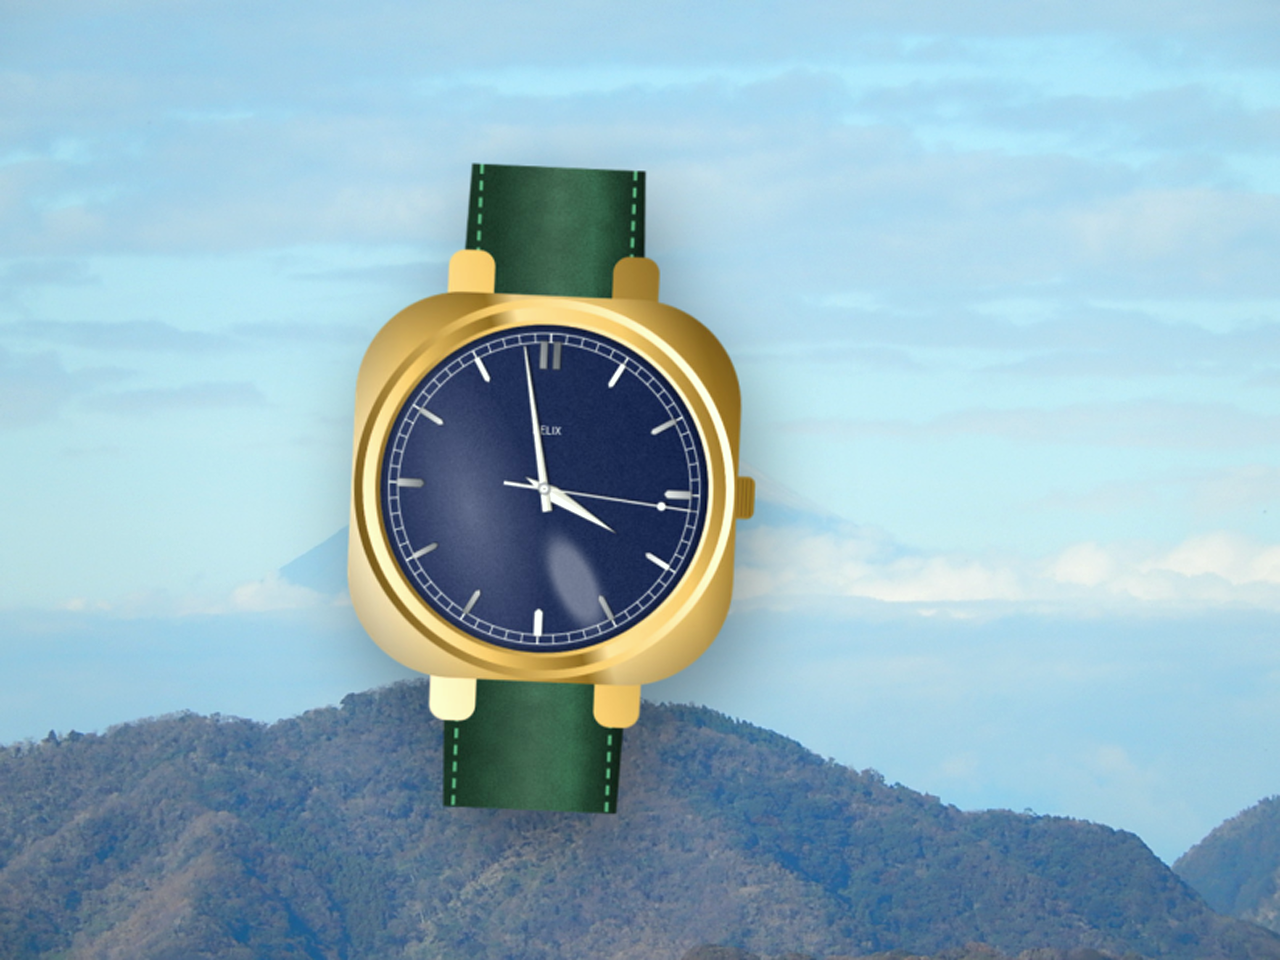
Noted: {"hour": 3, "minute": 58, "second": 16}
